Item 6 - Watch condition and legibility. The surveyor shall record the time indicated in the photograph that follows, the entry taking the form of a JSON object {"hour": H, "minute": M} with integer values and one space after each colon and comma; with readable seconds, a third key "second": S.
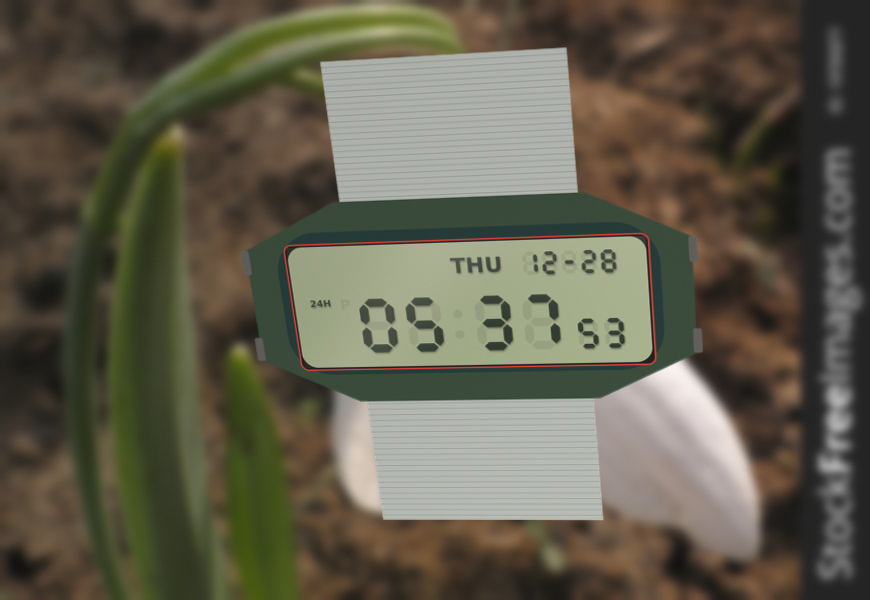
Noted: {"hour": 5, "minute": 37, "second": 53}
